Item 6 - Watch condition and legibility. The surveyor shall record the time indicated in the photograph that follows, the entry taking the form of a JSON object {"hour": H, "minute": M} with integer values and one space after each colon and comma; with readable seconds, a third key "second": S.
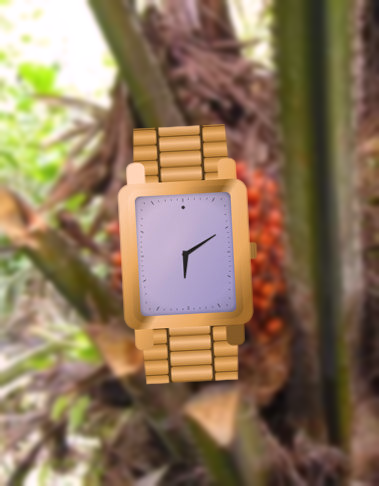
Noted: {"hour": 6, "minute": 10}
